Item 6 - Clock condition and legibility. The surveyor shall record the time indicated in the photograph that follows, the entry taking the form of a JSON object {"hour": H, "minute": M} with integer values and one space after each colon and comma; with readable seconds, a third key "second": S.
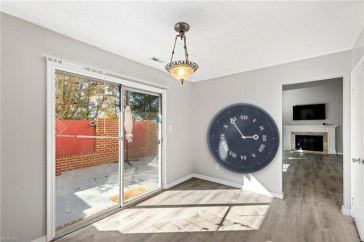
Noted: {"hour": 2, "minute": 54}
